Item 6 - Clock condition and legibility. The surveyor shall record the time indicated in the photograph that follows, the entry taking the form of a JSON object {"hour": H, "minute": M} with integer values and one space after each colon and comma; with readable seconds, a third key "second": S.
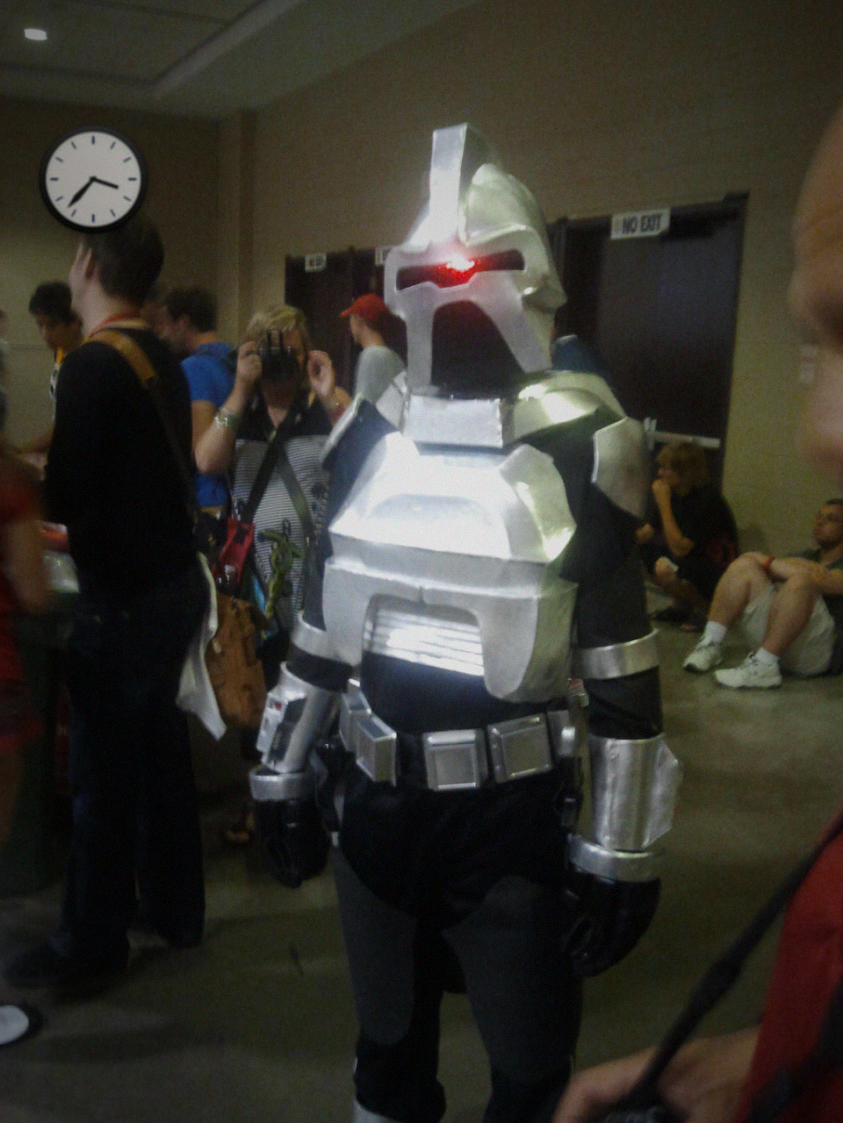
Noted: {"hour": 3, "minute": 37}
